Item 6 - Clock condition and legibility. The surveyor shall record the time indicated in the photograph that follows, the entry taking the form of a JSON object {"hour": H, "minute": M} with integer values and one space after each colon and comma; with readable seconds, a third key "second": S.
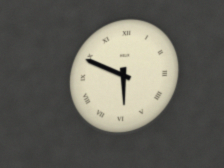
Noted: {"hour": 5, "minute": 49}
